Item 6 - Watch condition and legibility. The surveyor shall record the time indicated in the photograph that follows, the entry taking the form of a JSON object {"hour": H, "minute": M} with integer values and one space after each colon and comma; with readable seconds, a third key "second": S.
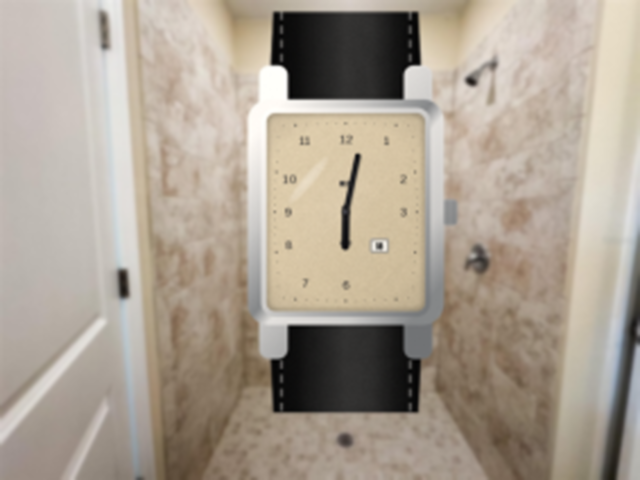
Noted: {"hour": 6, "minute": 2}
